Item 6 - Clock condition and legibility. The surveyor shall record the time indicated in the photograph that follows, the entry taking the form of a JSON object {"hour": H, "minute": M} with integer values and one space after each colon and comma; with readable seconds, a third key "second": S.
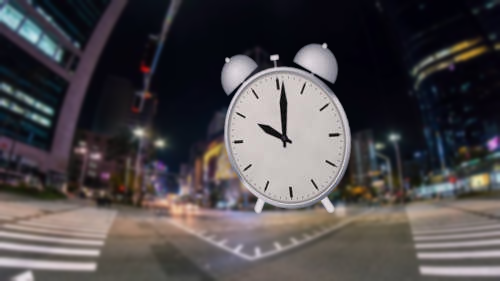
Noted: {"hour": 10, "minute": 1}
